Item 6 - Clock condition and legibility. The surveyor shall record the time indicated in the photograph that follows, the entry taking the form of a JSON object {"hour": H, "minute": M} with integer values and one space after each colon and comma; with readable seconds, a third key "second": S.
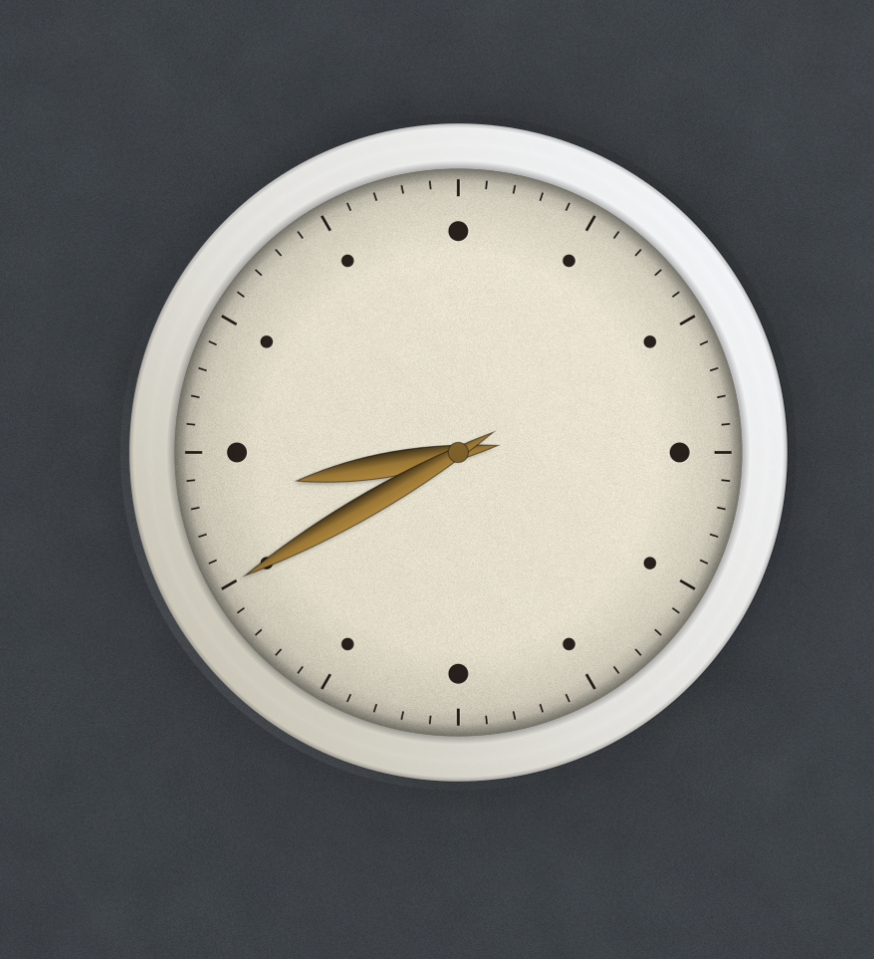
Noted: {"hour": 8, "minute": 40}
